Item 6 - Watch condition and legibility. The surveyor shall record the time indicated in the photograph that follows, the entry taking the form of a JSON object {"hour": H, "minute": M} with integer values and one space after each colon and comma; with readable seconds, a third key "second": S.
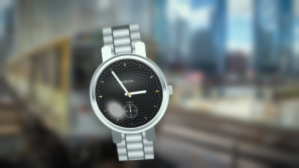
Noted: {"hour": 2, "minute": 55}
